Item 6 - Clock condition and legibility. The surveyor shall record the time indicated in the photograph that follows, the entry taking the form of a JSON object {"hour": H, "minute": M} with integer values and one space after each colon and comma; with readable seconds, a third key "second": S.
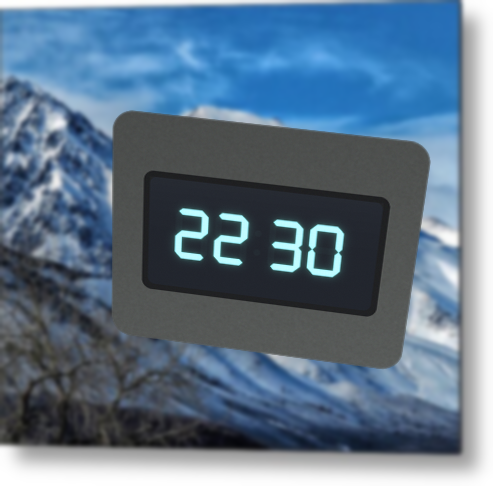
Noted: {"hour": 22, "minute": 30}
